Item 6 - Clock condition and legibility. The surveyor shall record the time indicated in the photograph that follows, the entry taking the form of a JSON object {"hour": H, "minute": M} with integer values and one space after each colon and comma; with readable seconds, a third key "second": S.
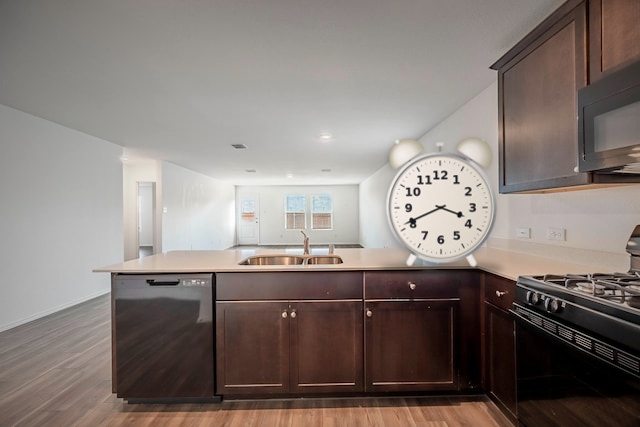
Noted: {"hour": 3, "minute": 41}
